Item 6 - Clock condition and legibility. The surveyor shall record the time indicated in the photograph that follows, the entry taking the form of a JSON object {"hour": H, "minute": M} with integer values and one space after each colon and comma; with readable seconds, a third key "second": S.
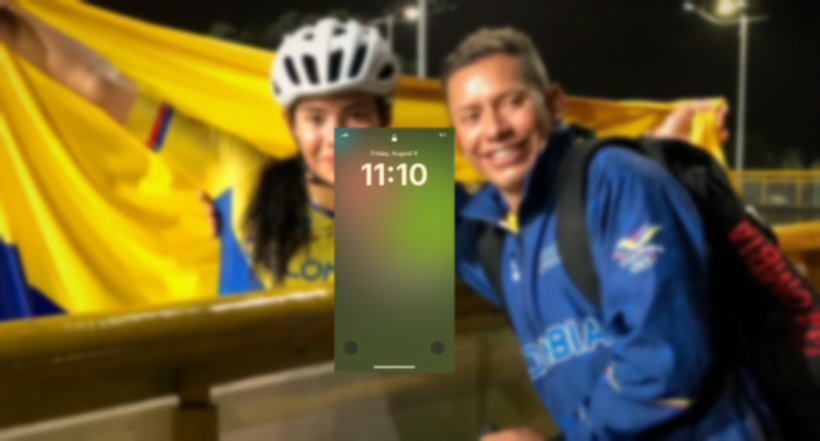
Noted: {"hour": 11, "minute": 10}
